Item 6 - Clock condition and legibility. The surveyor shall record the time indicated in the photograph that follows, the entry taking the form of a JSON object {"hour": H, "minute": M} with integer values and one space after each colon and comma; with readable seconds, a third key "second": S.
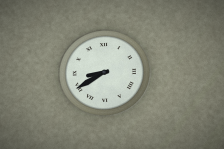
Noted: {"hour": 8, "minute": 40}
